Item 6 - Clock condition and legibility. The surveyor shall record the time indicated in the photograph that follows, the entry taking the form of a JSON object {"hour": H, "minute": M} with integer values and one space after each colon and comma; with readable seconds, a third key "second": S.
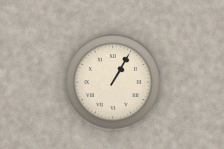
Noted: {"hour": 1, "minute": 5}
